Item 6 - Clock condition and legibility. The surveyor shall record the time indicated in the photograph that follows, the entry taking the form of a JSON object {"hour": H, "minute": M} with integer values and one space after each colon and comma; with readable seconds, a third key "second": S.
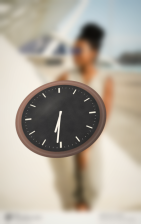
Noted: {"hour": 6, "minute": 31}
